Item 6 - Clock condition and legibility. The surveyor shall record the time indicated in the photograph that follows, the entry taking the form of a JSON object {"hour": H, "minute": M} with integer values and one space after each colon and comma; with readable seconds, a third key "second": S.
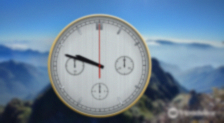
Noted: {"hour": 9, "minute": 48}
